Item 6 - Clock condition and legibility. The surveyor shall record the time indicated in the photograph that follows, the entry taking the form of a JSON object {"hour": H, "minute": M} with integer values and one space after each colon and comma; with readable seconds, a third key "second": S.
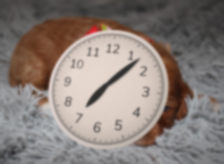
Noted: {"hour": 7, "minute": 7}
